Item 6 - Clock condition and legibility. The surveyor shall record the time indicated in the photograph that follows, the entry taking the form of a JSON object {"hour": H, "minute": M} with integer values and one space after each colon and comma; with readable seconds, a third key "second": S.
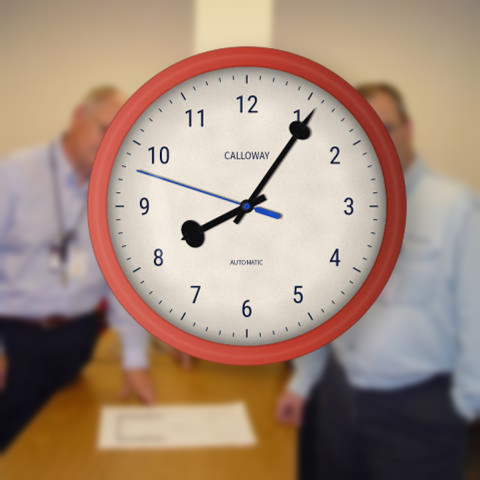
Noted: {"hour": 8, "minute": 5, "second": 48}
